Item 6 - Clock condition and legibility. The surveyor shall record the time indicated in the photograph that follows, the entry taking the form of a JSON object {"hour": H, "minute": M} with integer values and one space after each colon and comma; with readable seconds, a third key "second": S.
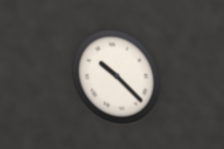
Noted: {"hour": 10, "minute": 23}
